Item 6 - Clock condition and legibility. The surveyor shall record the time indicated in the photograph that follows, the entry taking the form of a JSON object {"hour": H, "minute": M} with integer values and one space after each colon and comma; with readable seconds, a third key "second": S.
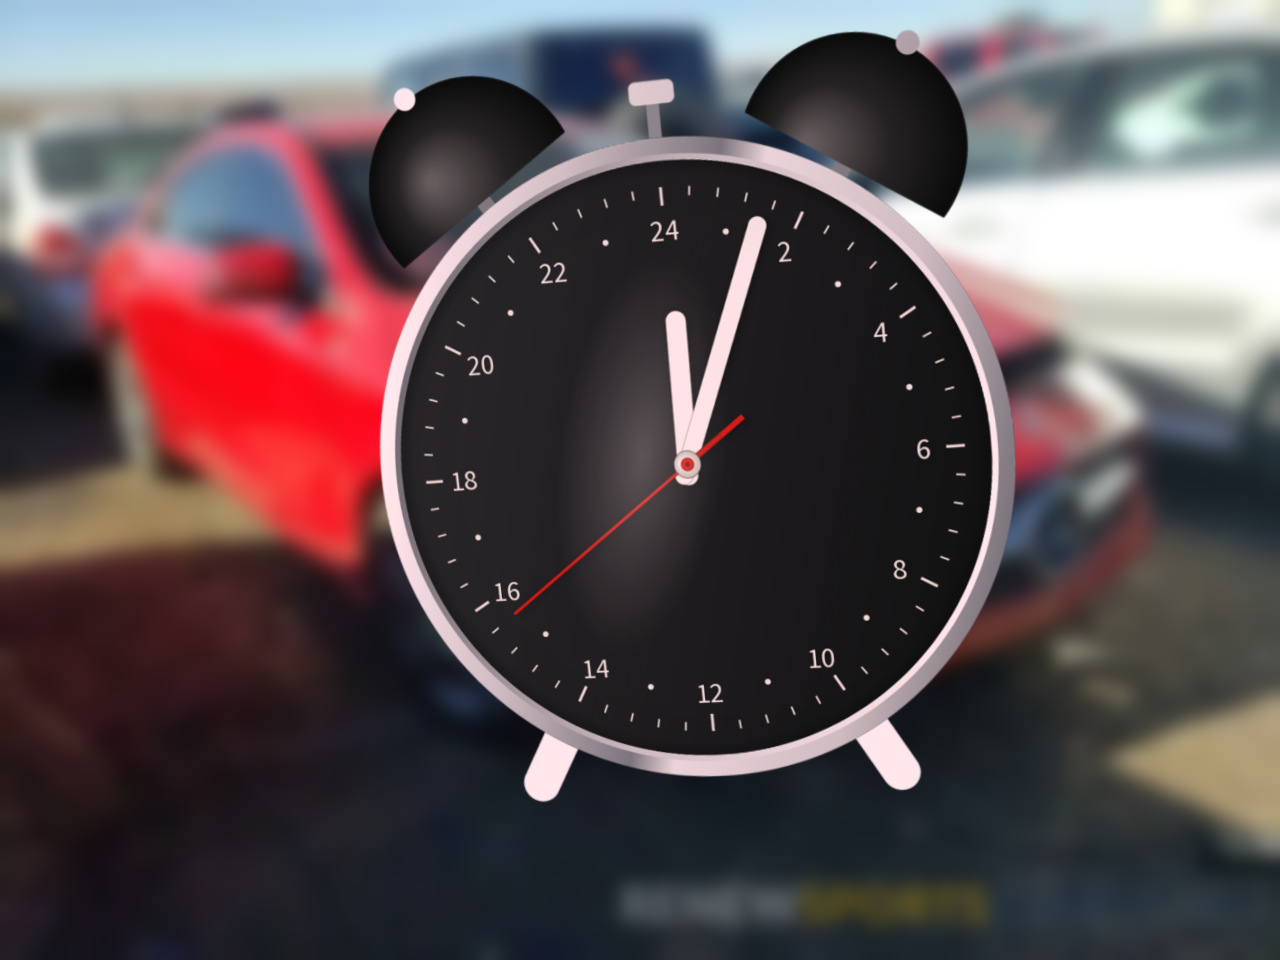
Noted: {"hour": 0, "minute": 3, "second": 39}
